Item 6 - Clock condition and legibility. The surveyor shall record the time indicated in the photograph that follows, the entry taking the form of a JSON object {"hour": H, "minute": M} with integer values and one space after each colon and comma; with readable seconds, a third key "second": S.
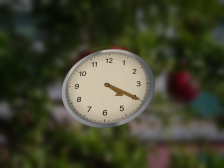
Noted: {"hour": 4, "minute": 20}
